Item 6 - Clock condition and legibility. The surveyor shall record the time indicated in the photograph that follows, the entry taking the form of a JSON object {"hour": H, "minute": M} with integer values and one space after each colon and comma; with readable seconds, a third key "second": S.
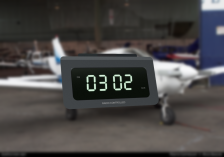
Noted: {"hour": 3, "minute": 2}
